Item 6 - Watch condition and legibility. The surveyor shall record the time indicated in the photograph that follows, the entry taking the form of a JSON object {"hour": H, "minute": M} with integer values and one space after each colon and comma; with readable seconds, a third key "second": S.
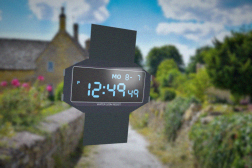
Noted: {"hour": 12, "minute": 49, "second": 49}
